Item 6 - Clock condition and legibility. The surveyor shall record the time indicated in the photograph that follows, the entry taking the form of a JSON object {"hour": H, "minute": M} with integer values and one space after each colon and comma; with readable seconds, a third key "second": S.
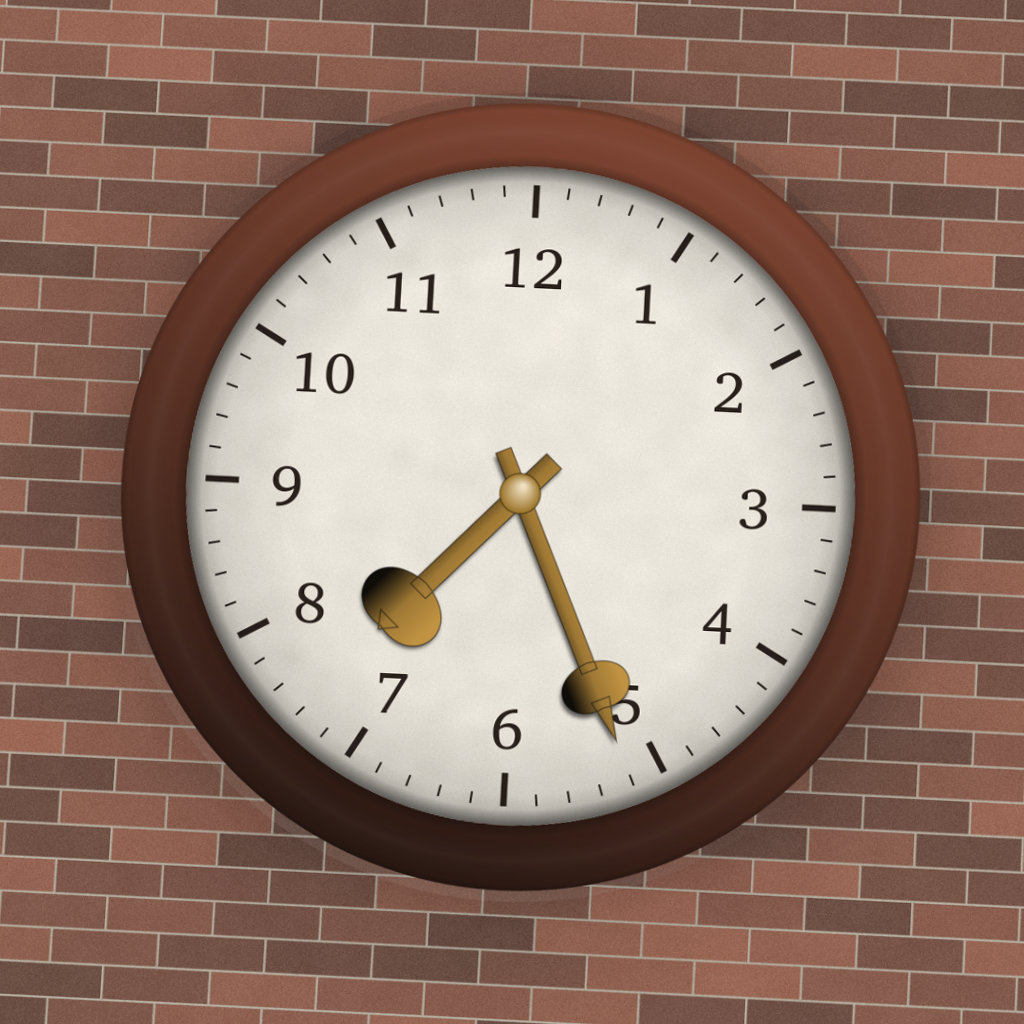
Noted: {"hour": 7, "minute": 26}
